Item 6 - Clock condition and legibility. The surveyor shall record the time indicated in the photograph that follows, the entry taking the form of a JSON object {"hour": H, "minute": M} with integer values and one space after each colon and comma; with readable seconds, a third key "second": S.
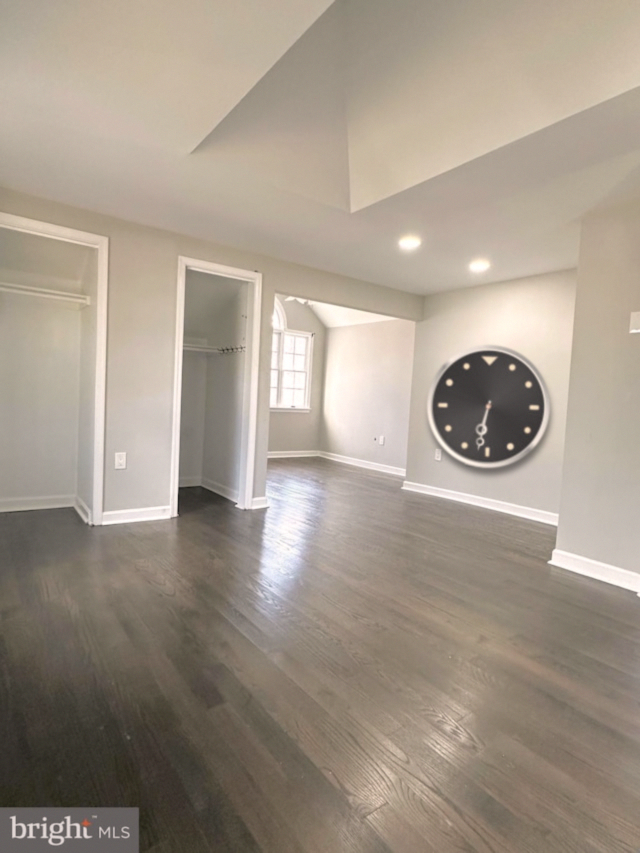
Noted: {"hour": 6, "minute": 32}
